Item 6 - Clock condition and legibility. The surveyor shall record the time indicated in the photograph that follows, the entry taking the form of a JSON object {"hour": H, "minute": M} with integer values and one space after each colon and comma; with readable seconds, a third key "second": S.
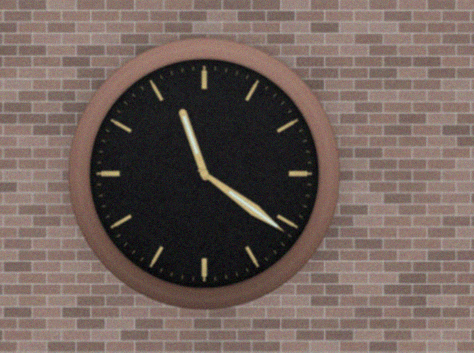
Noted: {"hour": 11, "minute": 21}
